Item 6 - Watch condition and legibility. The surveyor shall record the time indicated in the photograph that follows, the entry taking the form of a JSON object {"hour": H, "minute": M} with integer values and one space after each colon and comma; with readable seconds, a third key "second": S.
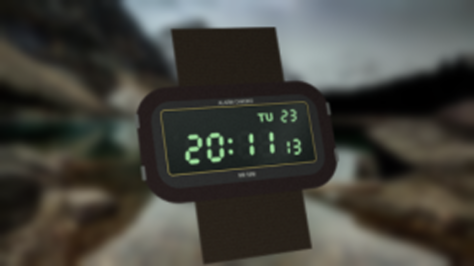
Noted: {"hour": 20, "minute": 11, "second": 13}
